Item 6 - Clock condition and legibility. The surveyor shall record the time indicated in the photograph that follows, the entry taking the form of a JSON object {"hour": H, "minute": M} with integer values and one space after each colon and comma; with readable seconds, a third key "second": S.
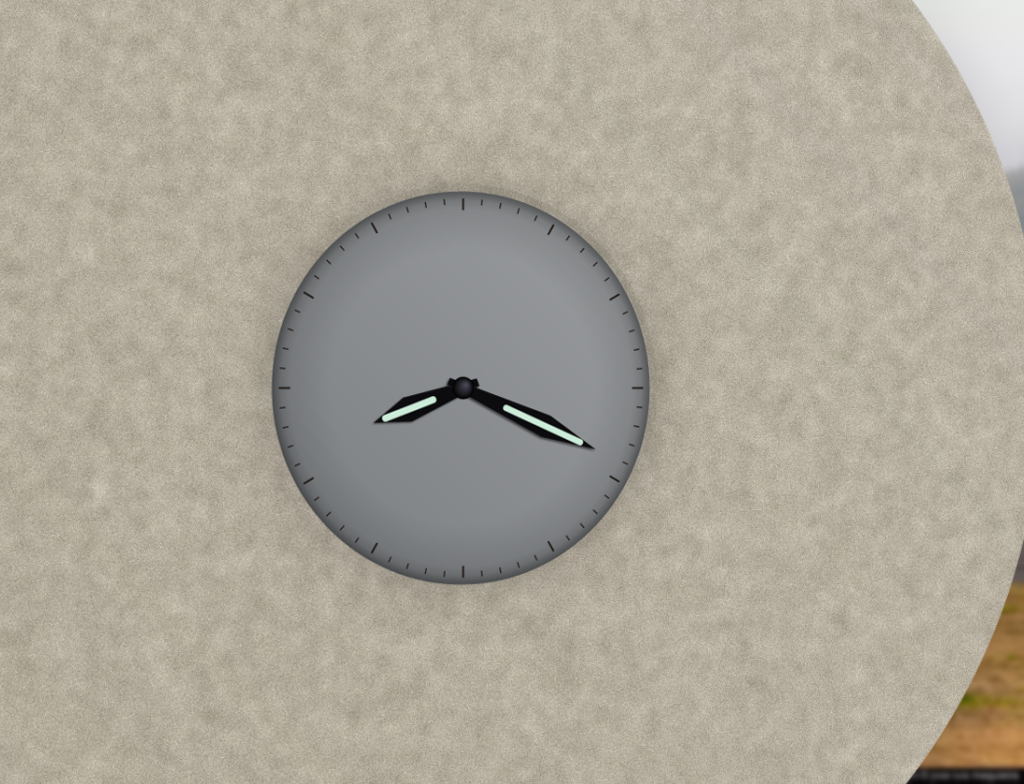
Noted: {"hour": 8, "minute": 19}
